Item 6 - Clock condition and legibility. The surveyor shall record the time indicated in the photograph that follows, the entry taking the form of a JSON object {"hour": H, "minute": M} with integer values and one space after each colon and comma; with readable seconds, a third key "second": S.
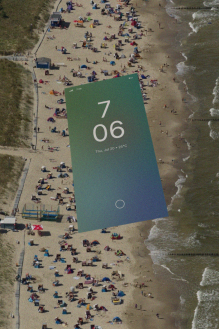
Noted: {"hour": 7, "minute": 6}
